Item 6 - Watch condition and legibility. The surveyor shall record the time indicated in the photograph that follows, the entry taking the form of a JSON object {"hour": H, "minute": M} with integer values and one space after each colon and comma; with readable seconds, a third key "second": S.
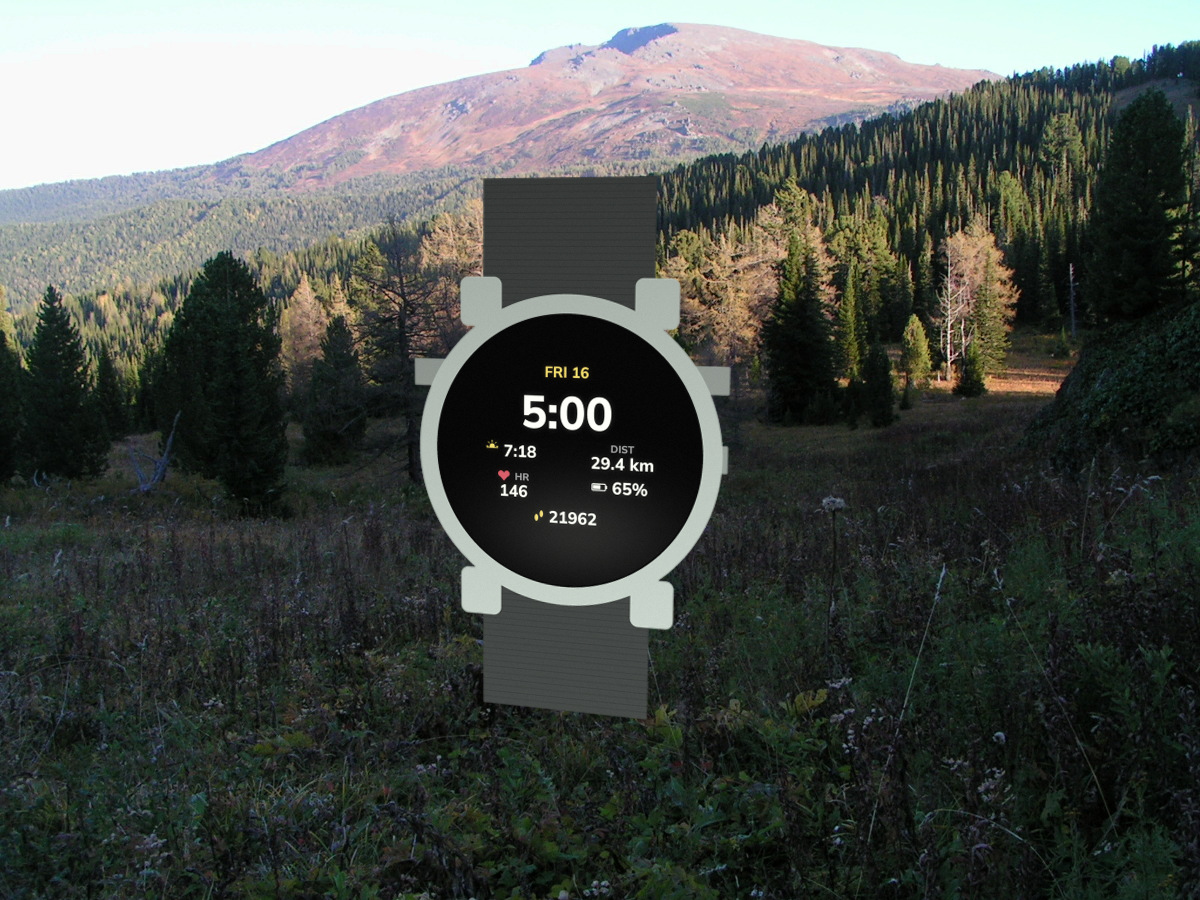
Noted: {"hour": 5, "minute": 0}
